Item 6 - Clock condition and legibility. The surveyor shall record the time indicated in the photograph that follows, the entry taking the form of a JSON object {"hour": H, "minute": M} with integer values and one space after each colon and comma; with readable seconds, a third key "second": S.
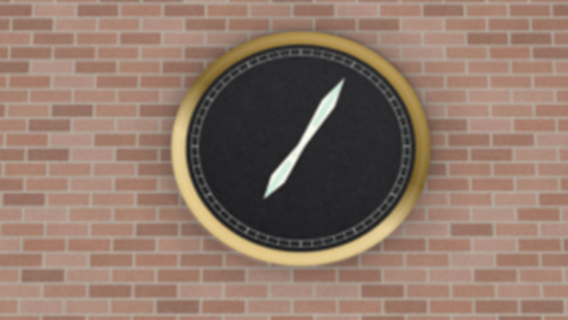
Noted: {"hour": 7, "minute": 5}
